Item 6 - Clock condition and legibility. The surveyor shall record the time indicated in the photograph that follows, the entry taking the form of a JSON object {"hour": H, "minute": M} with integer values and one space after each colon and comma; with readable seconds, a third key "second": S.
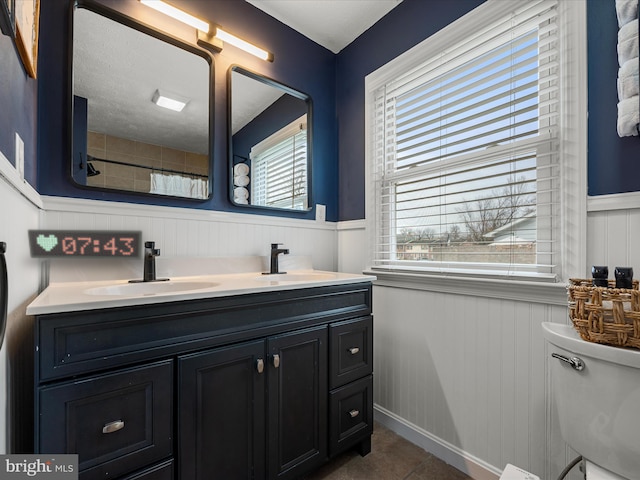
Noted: {"hour": 7, "minute": 43}
